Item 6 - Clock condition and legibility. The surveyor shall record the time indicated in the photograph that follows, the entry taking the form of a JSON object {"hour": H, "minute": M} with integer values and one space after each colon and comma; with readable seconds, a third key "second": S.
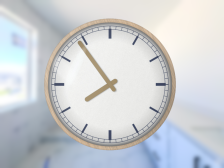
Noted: {"hour": 7, "minute": 54}
